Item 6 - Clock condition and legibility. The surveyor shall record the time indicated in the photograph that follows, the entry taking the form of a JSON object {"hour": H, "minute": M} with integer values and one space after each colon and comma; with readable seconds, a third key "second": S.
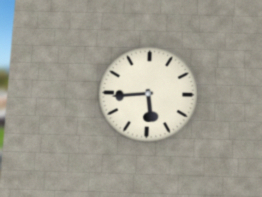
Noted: {"hour": 5, "minute": 44}
